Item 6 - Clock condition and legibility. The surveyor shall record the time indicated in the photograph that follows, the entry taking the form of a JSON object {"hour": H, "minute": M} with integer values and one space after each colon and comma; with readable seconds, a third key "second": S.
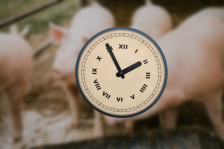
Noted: {"hour": 1, "minute": 55}
